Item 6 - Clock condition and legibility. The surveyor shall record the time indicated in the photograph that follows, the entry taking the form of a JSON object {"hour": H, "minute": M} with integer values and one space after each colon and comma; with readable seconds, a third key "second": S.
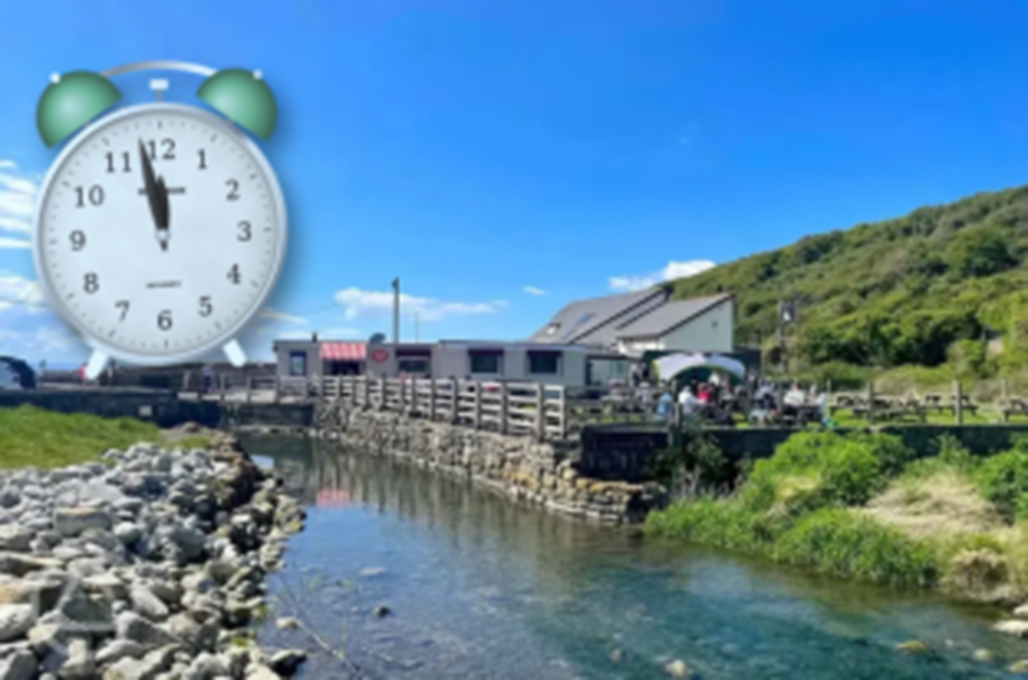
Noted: {"hour": 11, "minute": 58}
